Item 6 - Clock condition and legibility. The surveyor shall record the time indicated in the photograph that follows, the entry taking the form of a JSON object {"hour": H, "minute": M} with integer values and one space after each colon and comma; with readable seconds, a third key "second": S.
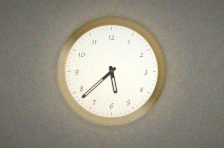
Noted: {"hour": 5, "minute": 38}
